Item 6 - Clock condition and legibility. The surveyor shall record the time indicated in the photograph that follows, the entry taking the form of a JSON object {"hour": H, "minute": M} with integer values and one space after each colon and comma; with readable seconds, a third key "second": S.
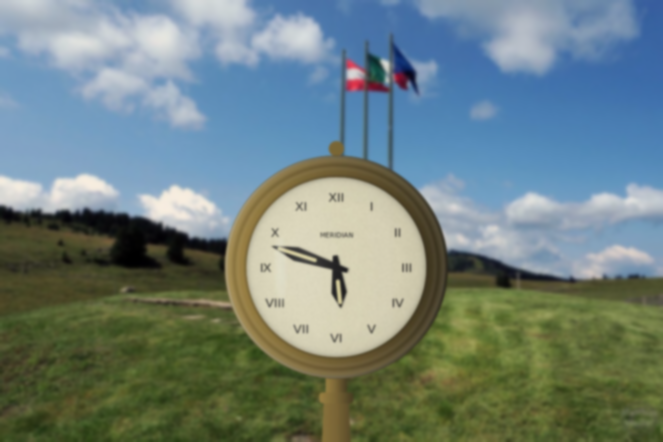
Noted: {"hour": 5, "minute": 48}
